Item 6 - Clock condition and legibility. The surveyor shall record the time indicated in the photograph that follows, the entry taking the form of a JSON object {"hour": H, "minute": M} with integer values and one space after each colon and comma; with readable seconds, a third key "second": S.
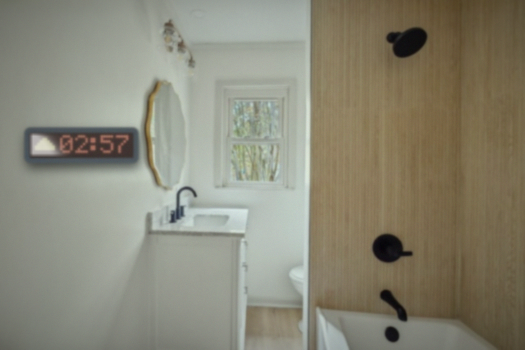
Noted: {"hour": 2, "minute": 57}
